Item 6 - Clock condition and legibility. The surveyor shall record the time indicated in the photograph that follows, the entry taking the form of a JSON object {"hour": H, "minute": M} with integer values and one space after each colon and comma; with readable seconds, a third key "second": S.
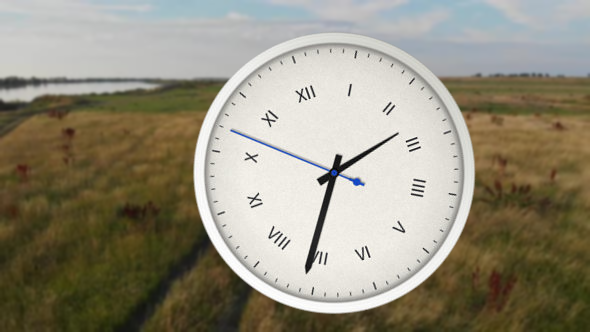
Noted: {"hour": 2, "minute": 35, "second": 52}
